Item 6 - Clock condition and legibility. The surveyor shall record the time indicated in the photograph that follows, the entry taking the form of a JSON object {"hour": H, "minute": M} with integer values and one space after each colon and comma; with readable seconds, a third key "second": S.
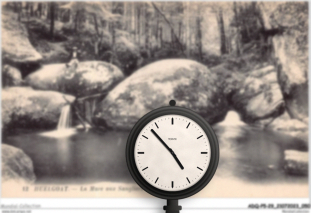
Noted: {"hour": 4, "minute": 53}
